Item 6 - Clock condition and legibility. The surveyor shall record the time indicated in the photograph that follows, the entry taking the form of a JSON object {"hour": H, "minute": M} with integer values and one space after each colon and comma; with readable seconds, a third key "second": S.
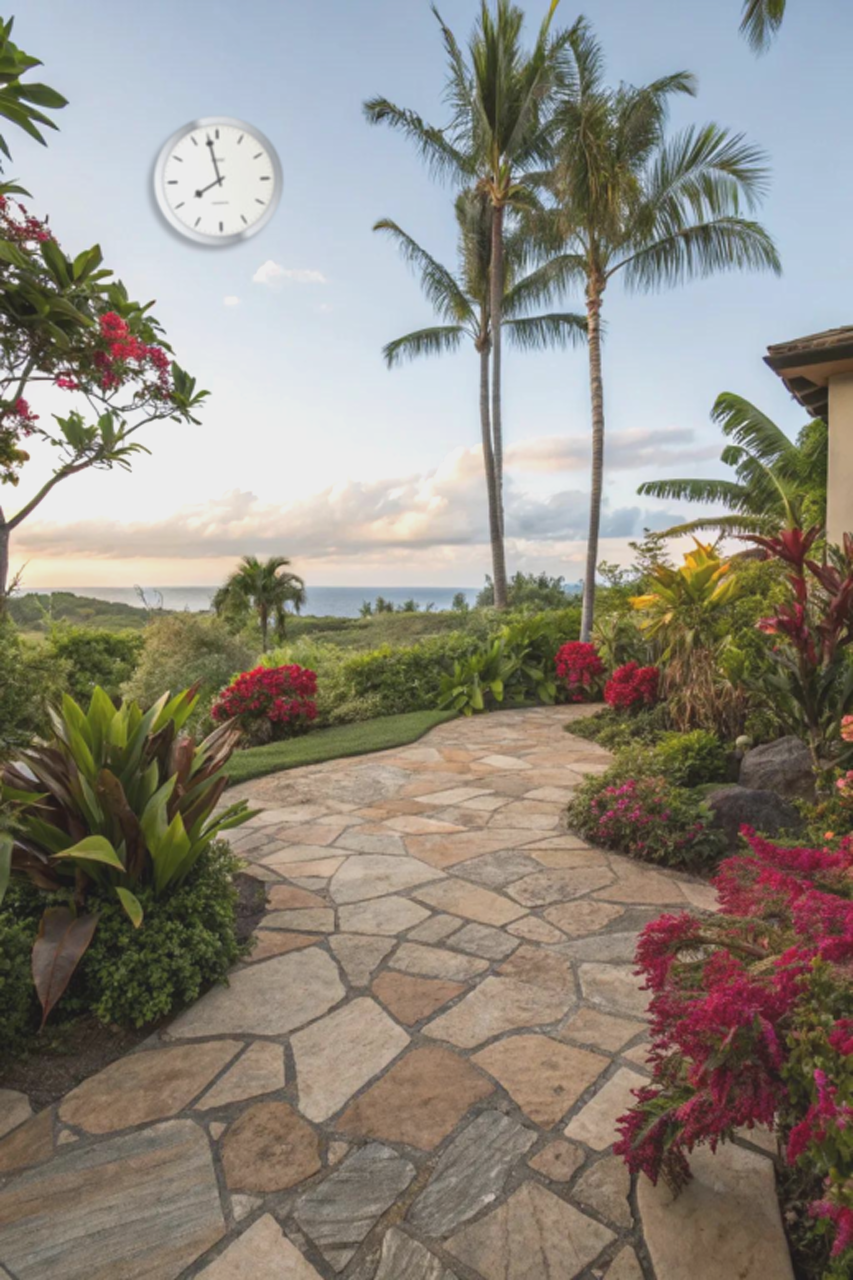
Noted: {"hour": 7, "minute": 58}
